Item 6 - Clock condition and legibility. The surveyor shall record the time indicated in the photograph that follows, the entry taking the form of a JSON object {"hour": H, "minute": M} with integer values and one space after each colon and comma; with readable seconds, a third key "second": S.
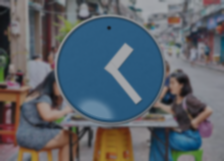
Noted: {"hour": 1, "minute": 24}
